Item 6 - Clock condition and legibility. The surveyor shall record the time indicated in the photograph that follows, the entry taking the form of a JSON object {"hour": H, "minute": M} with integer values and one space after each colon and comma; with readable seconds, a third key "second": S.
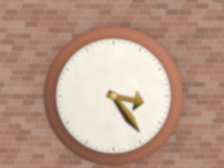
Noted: {"hour": 3, "minute": 24}
